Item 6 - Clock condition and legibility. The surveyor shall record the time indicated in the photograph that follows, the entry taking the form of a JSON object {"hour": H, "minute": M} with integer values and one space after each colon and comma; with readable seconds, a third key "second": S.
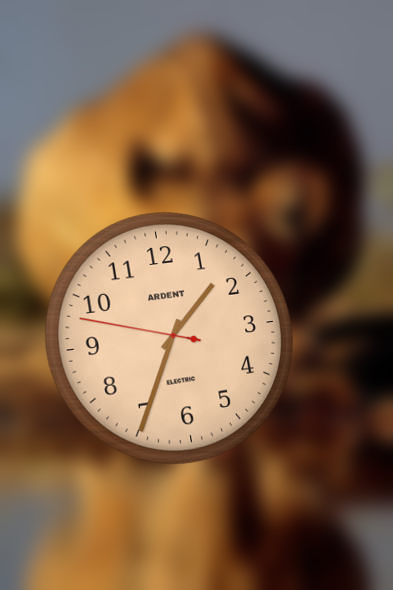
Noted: {"hour": 1, "minute": 34, "second": 48}
